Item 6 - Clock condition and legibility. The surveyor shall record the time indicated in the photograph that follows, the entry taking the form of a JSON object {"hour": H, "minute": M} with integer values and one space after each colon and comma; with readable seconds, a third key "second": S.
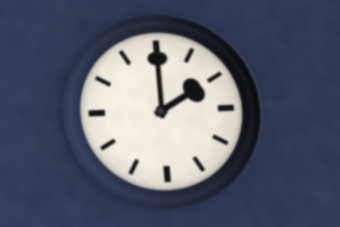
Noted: {"hour": 2, "minute": 0}
